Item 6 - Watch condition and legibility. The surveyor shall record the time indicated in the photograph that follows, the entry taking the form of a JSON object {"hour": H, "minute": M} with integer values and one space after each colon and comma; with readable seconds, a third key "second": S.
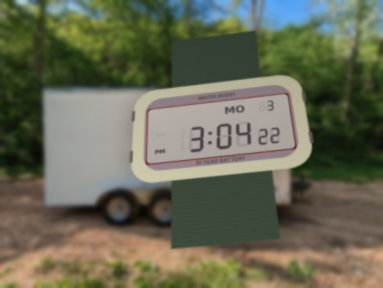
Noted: {"hour": 3, "minute": 4, "second": 22}
